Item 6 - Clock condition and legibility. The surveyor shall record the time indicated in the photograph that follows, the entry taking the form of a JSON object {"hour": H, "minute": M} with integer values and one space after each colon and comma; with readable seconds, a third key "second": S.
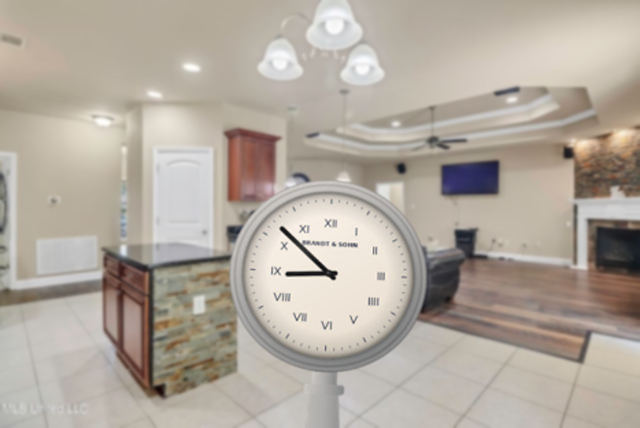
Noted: {"hour": 8, "minute": 52}
